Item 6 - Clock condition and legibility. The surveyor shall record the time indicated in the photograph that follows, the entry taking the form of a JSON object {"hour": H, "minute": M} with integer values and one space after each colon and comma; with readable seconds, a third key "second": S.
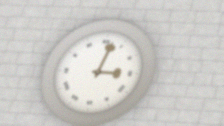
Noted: {"hour": 3, "minute": 2}
